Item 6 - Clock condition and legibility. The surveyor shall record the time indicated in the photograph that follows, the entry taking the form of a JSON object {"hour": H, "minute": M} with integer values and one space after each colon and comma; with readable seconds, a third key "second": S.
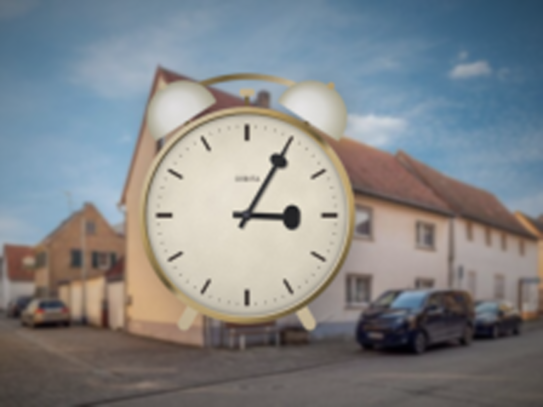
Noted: {"hour": 3, "minute": 5}
